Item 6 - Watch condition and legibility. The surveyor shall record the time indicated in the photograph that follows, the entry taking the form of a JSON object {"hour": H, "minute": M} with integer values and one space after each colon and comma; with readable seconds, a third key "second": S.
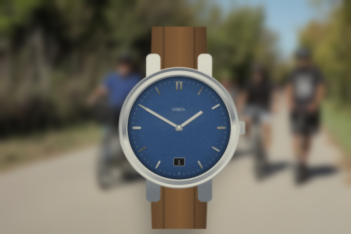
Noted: {"hour": 1, "minute": 50}
